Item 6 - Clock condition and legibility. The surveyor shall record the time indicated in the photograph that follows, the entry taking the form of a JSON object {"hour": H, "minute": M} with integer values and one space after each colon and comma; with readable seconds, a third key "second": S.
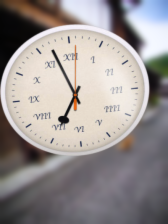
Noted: {"hour": 6, "minute": 57, "second": 1}
